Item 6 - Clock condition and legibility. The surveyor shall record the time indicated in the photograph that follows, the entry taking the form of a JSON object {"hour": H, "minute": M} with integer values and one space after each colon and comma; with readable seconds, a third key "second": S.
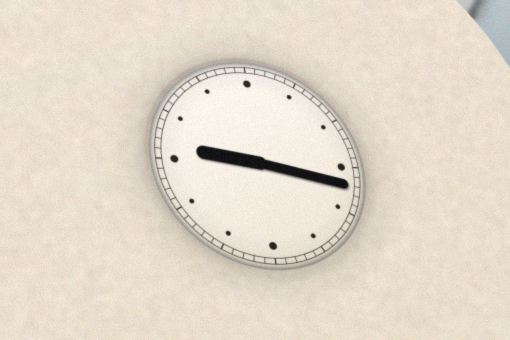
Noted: {"hour": 9, "minute": 17}
